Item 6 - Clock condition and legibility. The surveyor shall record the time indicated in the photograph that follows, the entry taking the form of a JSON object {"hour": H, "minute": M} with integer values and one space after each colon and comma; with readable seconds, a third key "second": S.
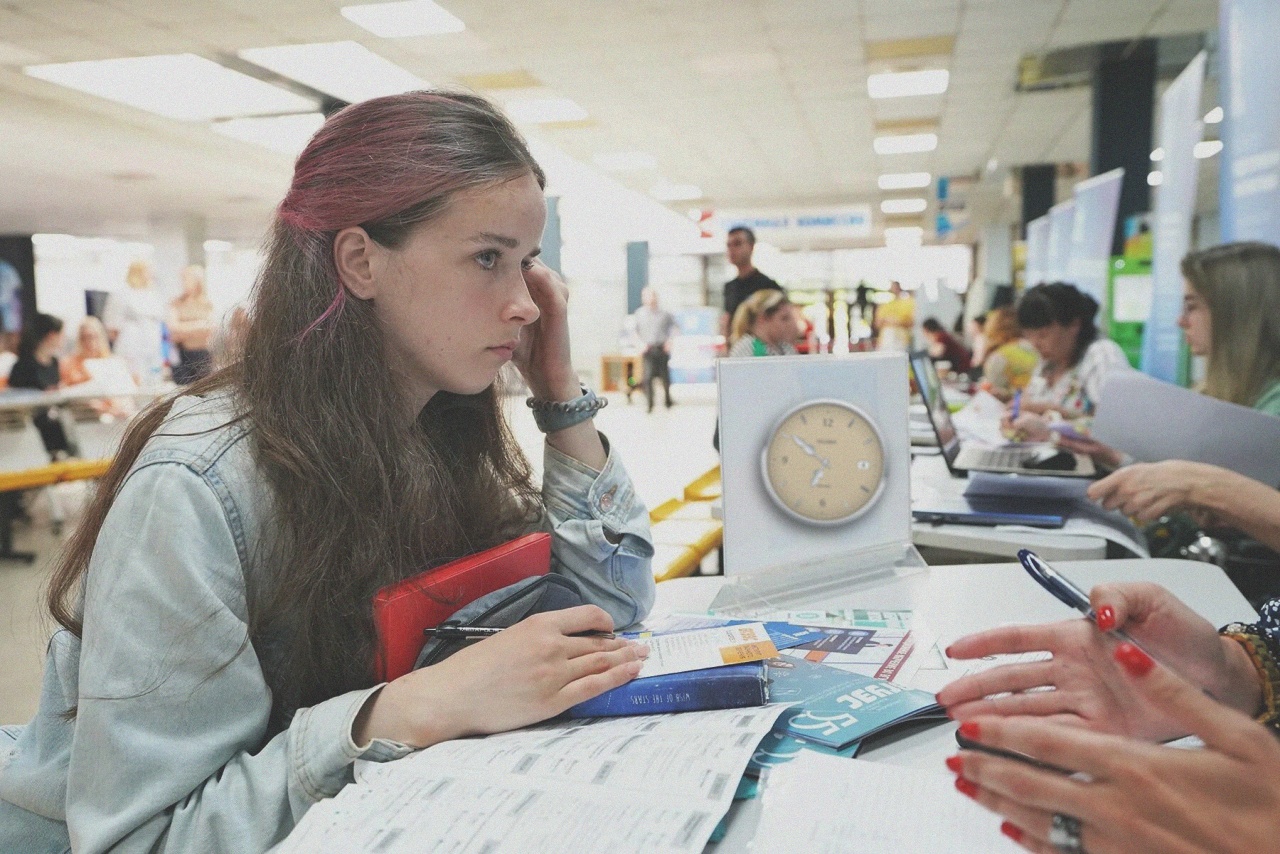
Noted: {"hour": 6, "minute": 51}
